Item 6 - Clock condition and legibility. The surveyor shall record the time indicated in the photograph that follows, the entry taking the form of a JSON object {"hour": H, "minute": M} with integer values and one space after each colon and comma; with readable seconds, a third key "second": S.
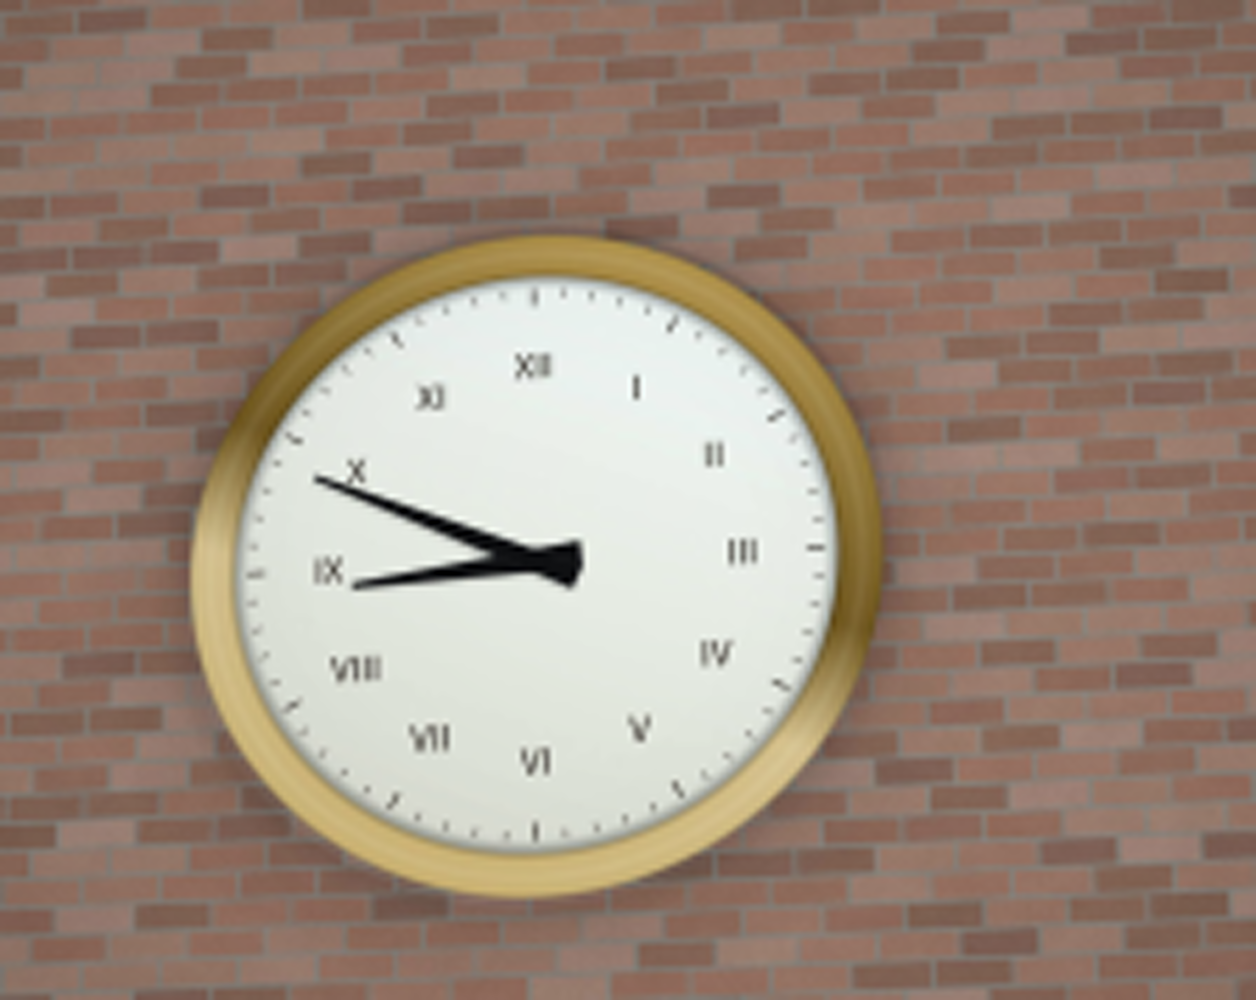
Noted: {"hour": 8, "minute": 49}
